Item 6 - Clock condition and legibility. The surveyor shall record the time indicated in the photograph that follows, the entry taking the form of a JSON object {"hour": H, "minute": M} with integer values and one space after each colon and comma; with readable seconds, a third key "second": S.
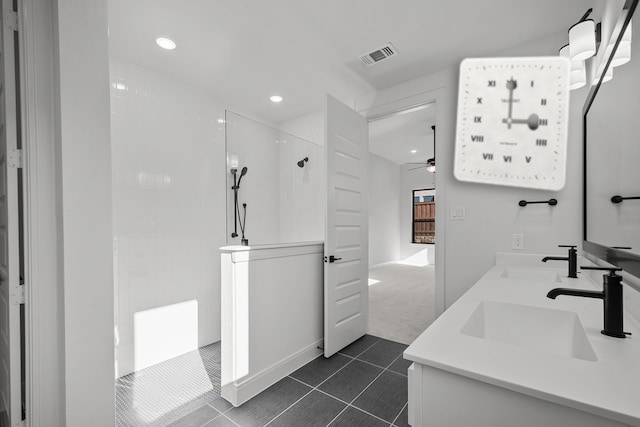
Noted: {"hour": 3, "minute": 0}
